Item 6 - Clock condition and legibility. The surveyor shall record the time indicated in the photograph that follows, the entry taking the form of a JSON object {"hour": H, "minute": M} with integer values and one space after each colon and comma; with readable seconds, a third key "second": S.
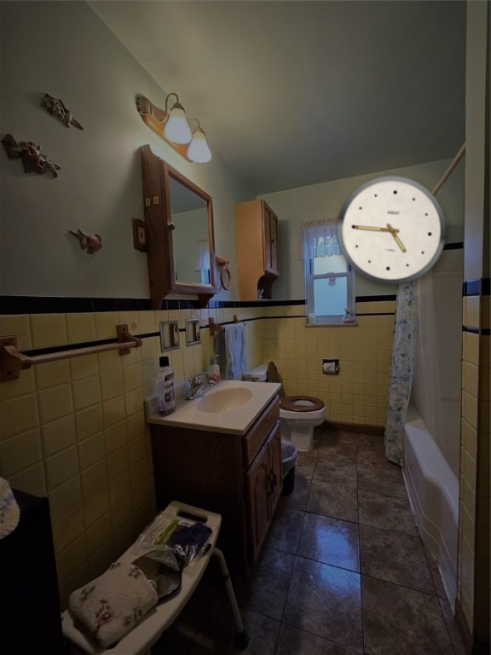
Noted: {"hour": 4, "minute": 45}
